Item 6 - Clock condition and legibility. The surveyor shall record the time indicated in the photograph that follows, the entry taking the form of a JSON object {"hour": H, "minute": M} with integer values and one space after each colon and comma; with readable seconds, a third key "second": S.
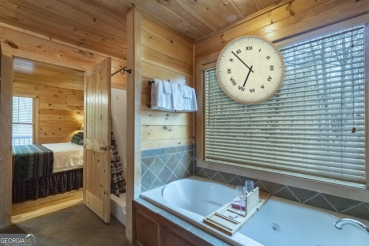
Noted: {"hour": 6, "minute": 53}
